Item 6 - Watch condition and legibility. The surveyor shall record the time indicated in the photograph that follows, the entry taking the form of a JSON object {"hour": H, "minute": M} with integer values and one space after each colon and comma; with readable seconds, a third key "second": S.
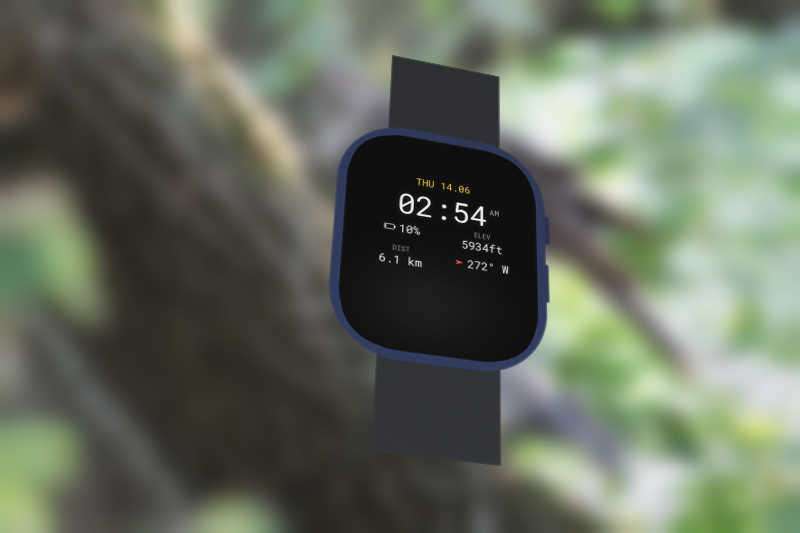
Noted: {"hour": 2, "minute": 54}
